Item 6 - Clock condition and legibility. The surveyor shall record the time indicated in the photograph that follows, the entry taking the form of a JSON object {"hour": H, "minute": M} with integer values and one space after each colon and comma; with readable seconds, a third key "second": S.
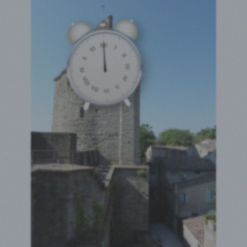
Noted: {"hour": 12, "minute": 0}
